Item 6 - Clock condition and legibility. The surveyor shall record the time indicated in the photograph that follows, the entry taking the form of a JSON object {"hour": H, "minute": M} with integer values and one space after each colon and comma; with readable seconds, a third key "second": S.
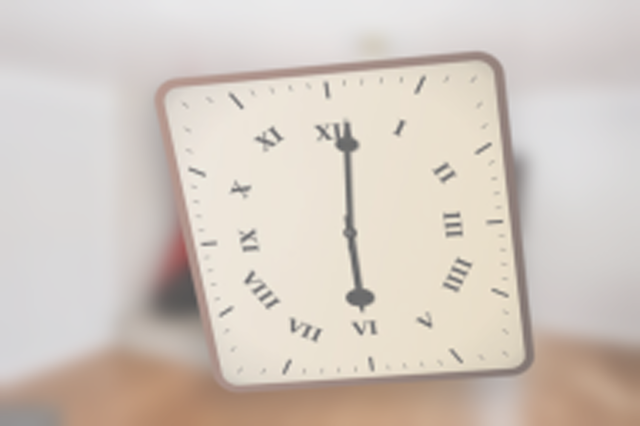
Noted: {"hour": 6, "minute": 1}
